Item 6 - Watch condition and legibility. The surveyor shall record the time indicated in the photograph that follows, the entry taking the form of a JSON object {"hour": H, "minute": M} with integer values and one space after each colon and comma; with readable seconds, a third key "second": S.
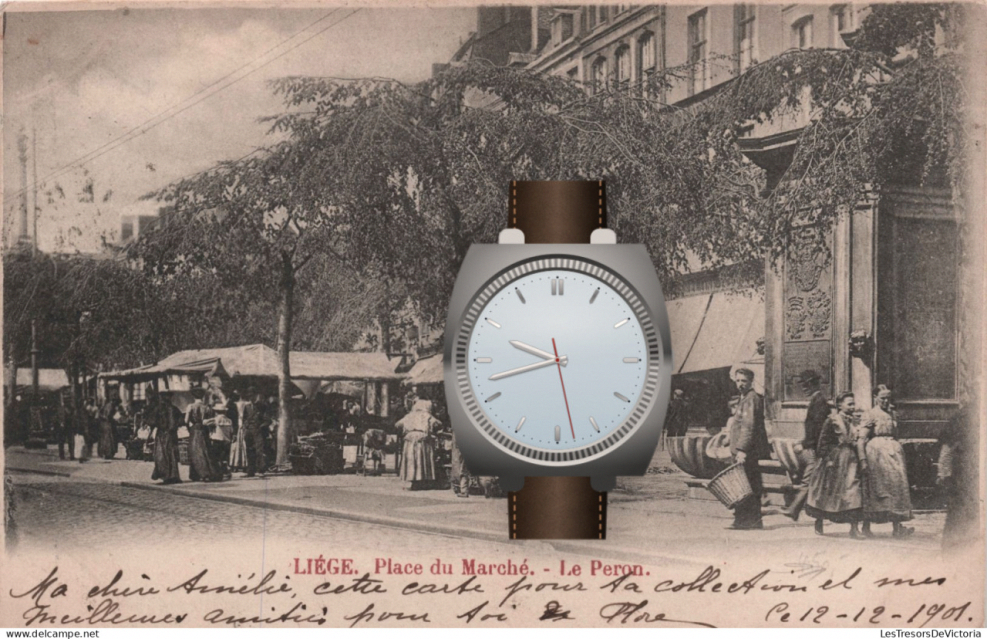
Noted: {"hour": 9, "minute": 42, "second": 28}
